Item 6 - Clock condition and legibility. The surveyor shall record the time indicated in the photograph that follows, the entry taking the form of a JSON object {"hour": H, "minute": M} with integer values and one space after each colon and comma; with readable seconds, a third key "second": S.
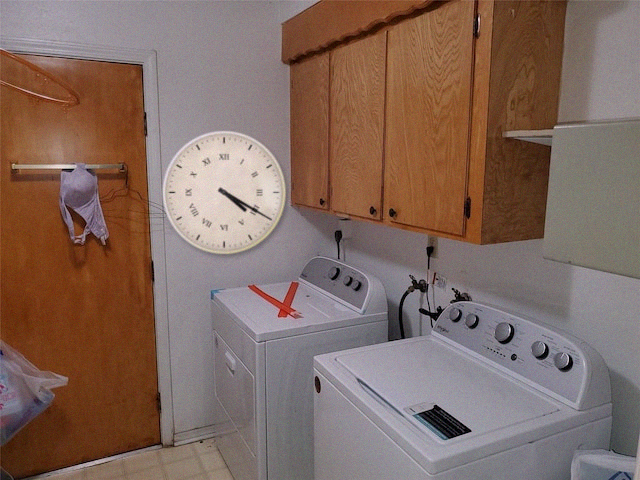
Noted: {"hour": 4, "minute": 20}
